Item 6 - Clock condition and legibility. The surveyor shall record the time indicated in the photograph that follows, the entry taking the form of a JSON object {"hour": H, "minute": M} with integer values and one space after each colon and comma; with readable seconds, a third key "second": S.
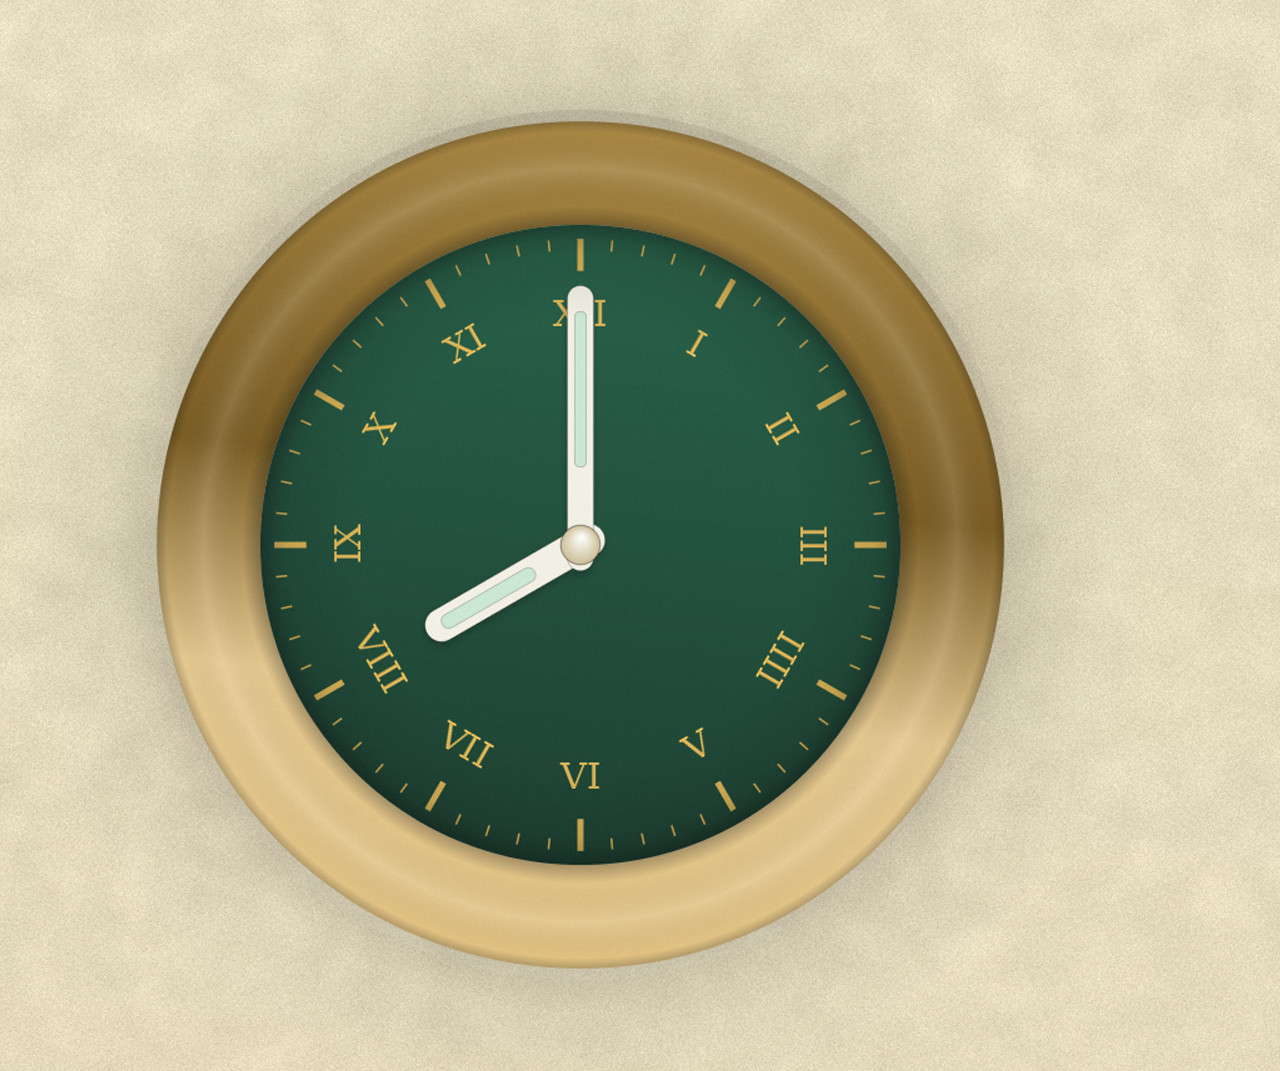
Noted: {"hour": 8, "minute": 0}
